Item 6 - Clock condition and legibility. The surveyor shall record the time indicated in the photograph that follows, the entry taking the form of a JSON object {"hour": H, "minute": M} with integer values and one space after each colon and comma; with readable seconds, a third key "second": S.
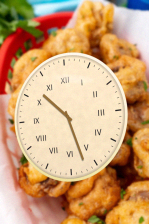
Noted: {"hour": 10, "minute": 27}
